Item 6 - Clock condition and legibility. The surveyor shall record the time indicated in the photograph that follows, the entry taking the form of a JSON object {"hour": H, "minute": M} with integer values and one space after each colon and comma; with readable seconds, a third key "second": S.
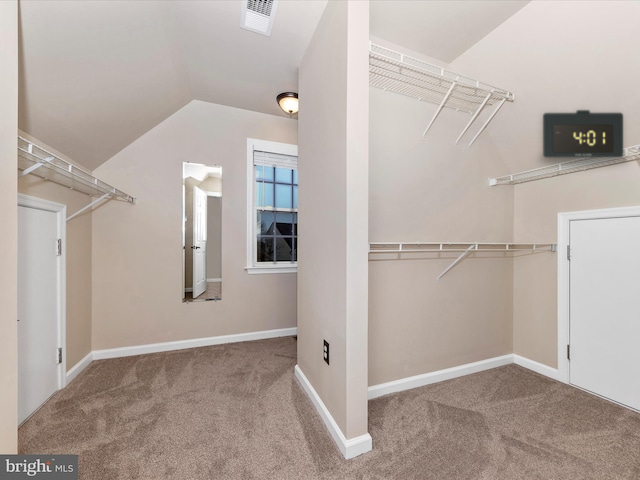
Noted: {"hour": 4, "minute": 1}
